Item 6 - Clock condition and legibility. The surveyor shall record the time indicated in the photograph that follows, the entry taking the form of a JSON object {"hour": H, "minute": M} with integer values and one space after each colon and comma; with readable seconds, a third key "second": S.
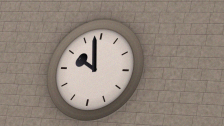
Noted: {"hour": 9, "minute": 58}
